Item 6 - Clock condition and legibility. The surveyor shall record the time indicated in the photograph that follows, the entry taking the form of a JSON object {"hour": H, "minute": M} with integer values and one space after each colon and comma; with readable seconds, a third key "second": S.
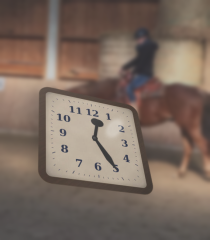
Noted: {"hour": 12, "minute": 25}
